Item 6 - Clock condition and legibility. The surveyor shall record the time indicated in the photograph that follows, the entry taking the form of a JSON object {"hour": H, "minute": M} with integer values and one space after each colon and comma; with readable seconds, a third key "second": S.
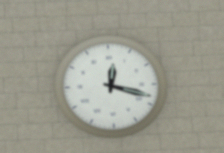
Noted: {"hour": 12, "minute": 18}
